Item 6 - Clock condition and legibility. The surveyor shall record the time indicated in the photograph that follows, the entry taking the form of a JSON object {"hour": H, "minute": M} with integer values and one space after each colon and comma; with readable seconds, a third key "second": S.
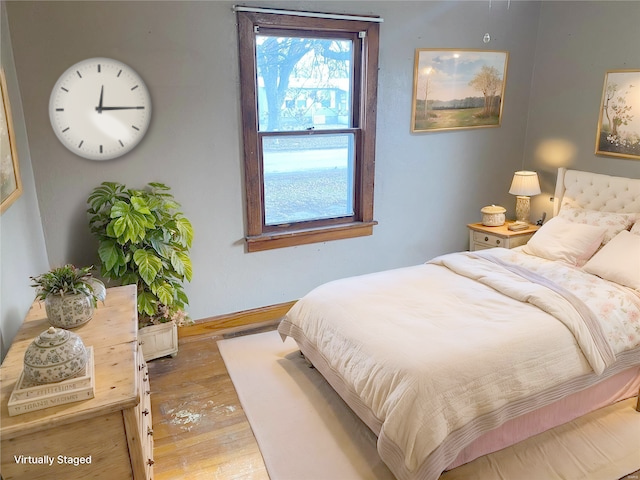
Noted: {"hour": 12, "minute": 15}
